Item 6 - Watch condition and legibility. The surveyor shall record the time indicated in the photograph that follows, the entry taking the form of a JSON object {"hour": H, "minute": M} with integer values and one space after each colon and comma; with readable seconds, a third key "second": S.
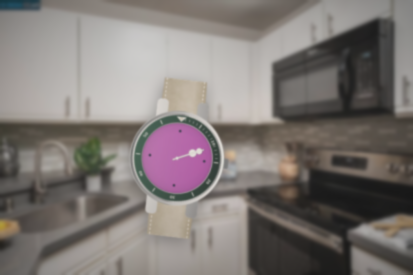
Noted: {"hour": 2, "minute": 11}
